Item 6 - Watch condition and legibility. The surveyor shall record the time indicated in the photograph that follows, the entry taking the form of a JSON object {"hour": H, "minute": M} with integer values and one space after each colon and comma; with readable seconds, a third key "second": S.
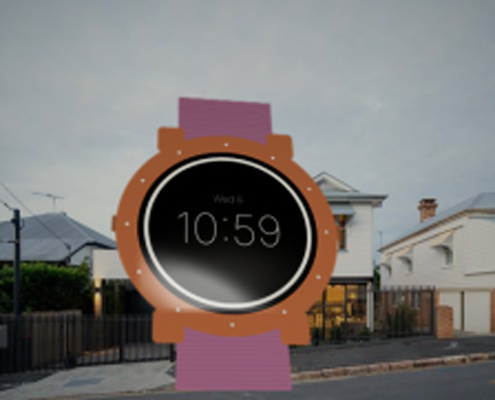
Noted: {"hour": 10, "minute": 59}
